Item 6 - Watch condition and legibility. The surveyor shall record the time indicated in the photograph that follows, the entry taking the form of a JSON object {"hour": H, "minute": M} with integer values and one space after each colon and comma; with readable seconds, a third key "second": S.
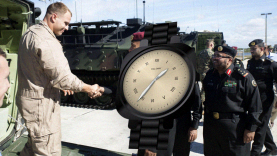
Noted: {"hour": 1, "minute": 36}
